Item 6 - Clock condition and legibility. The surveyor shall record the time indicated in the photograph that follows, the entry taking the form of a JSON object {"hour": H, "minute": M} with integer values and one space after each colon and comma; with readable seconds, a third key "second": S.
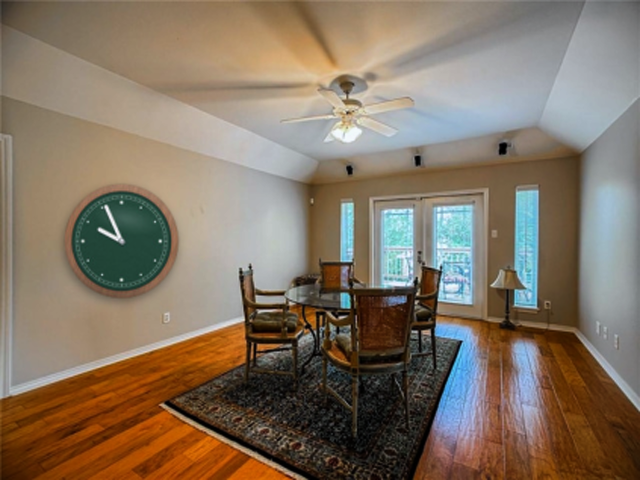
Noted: {"hour": 9, "minute": 56}
